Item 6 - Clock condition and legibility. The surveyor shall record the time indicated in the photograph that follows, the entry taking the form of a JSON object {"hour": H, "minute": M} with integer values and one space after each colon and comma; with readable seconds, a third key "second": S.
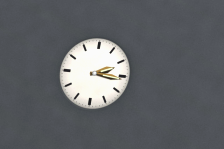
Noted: {"hour": 2, "minute": 16}
